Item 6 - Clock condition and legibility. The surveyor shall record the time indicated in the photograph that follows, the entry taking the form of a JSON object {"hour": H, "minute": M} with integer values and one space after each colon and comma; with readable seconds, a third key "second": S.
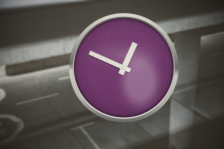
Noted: {"hour": 12, "minute": 49}
